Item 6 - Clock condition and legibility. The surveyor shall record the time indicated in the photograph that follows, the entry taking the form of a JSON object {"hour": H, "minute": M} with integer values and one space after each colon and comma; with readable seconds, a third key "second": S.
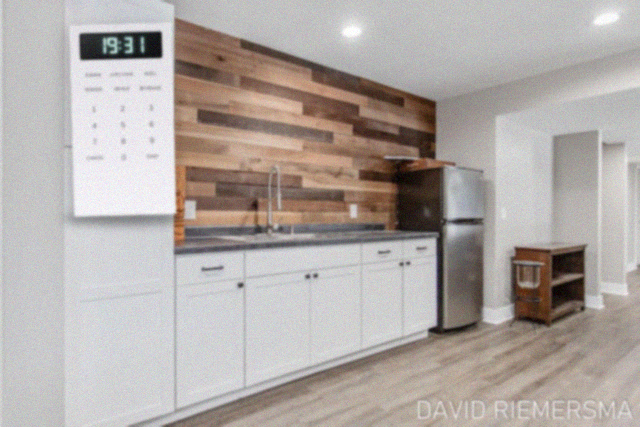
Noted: {"hour": 19, "minute": 31}
